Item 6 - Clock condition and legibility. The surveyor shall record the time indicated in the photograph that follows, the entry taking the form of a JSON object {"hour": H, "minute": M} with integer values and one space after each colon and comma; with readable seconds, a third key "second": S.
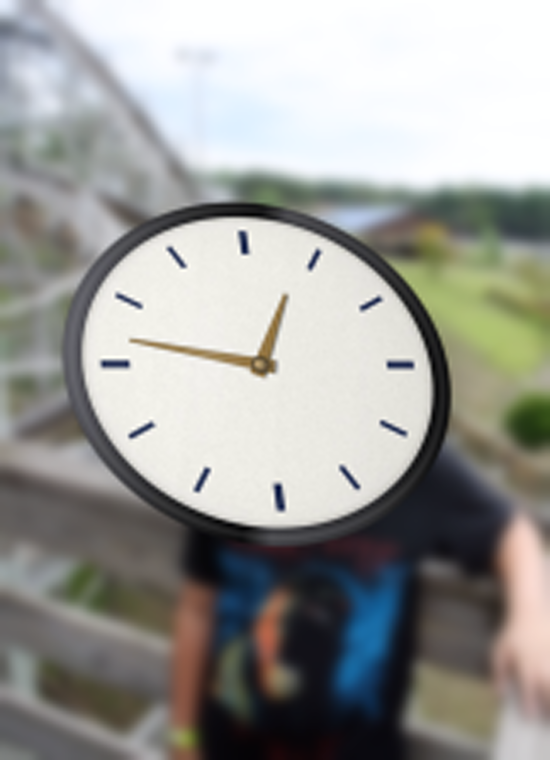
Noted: {"hour": 12, "minute": 47}
